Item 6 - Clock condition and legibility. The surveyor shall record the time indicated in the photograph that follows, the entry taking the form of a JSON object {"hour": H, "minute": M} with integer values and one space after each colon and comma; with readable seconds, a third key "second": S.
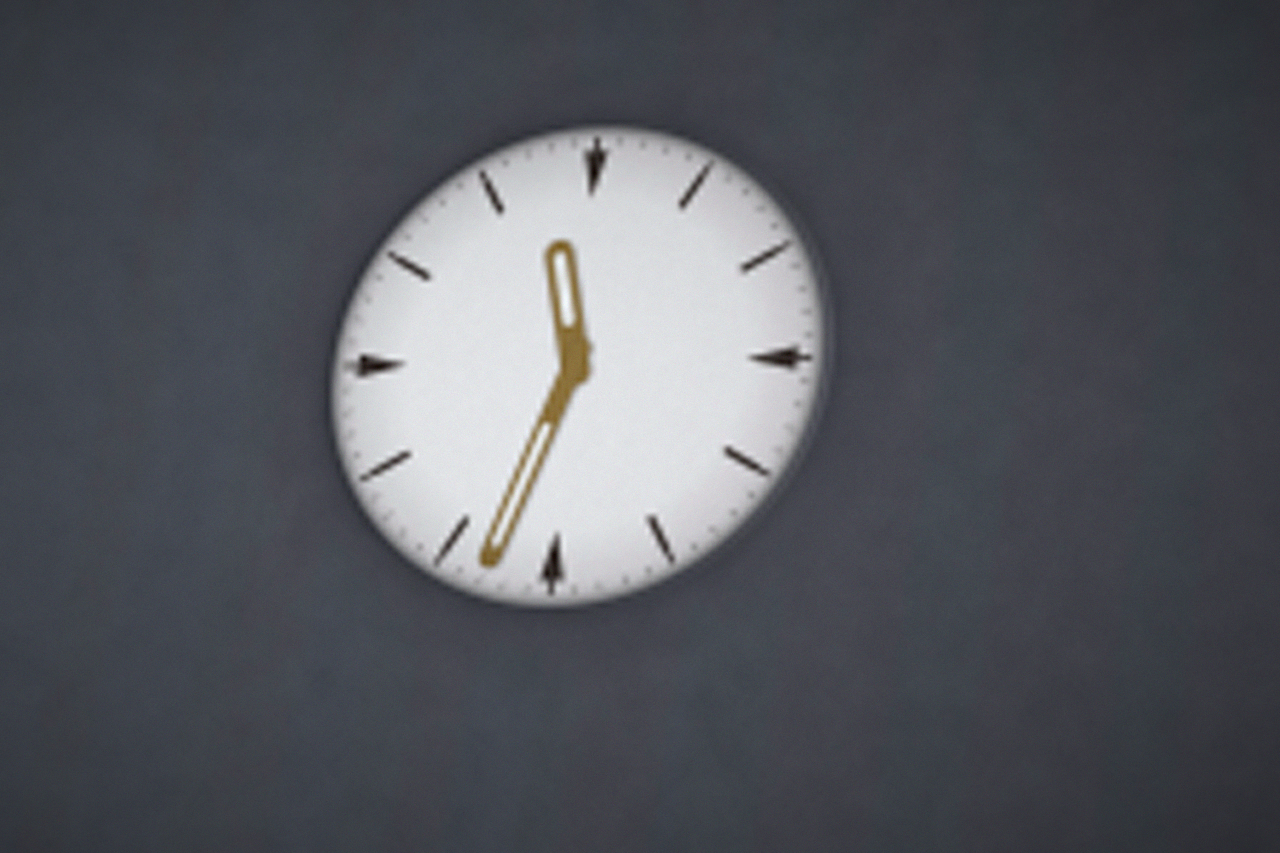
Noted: {"hour": 11, "minute": 33}
